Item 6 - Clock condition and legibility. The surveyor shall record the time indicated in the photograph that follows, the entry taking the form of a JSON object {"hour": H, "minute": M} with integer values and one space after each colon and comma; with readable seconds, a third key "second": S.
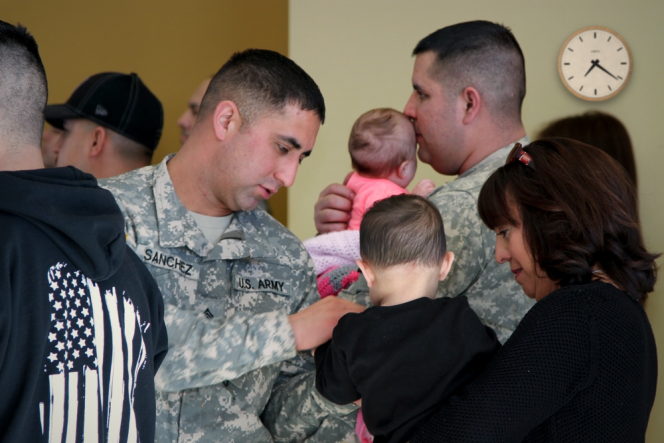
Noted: {"hour": 7, "minute": 21}
